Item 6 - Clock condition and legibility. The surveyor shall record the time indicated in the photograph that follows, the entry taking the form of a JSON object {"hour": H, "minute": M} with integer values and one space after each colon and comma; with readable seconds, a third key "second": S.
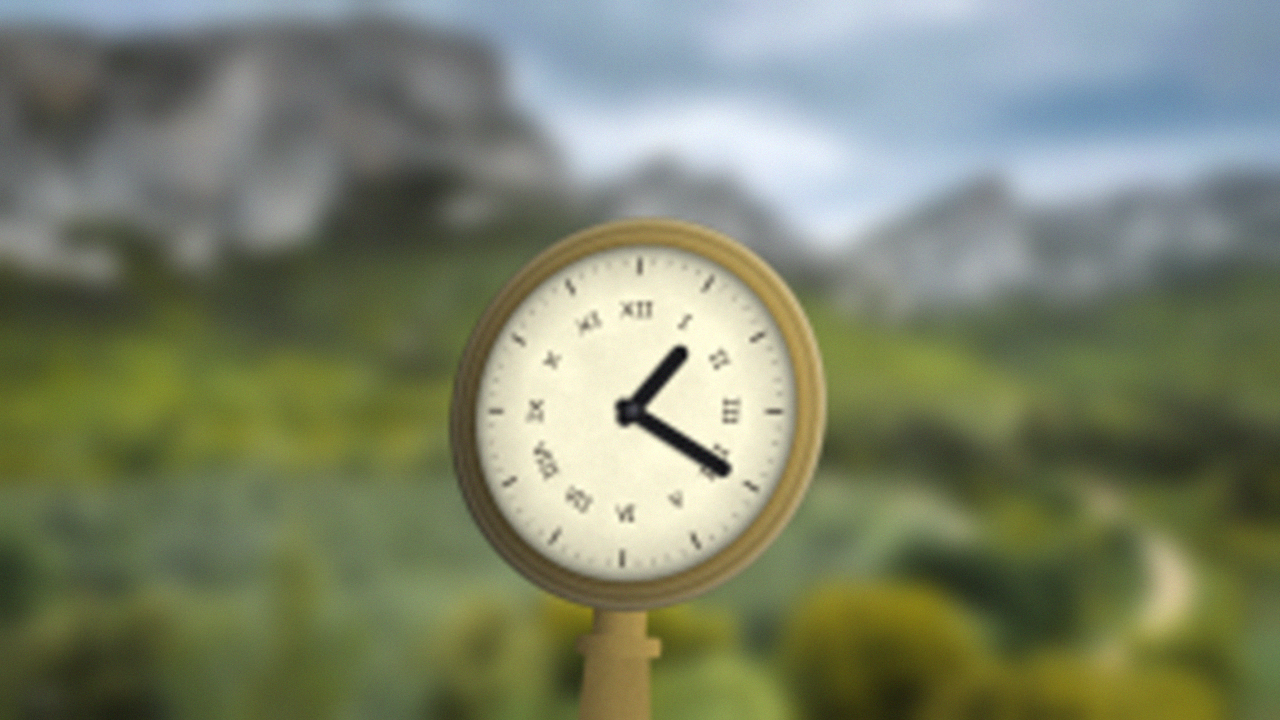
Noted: {"hour": 1, "minute": 20}
